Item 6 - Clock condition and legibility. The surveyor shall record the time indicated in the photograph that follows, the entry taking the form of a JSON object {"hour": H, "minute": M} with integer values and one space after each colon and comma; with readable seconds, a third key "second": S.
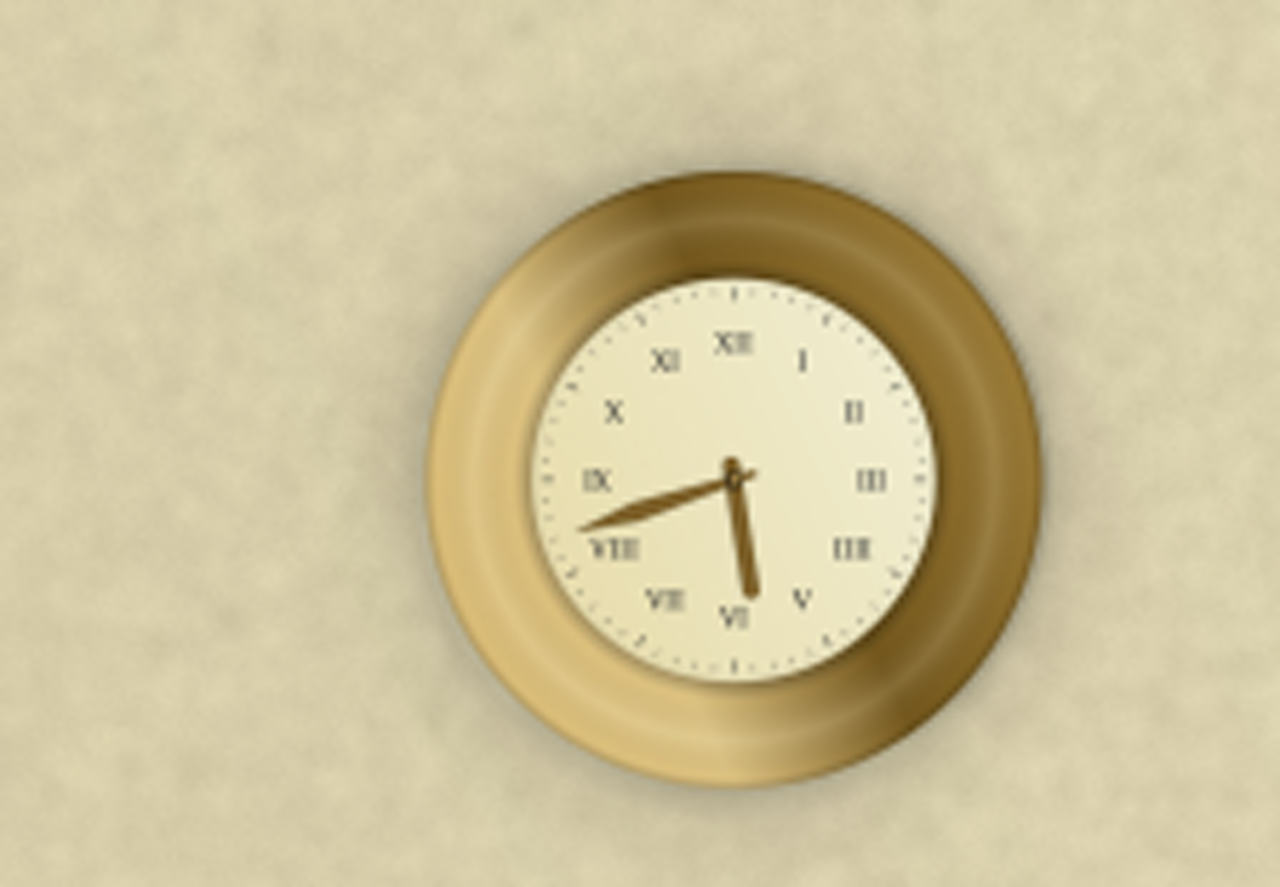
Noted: {"hour": 5, "minute": 42}
